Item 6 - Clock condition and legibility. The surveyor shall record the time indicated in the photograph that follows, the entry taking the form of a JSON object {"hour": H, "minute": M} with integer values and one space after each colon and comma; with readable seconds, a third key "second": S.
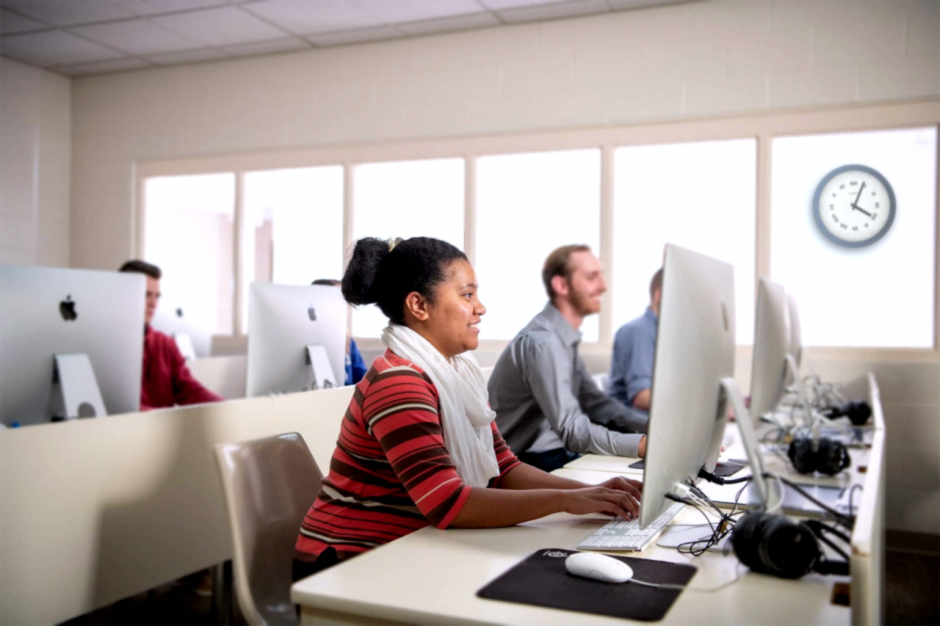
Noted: {"hour": 4, "minute": 4}
